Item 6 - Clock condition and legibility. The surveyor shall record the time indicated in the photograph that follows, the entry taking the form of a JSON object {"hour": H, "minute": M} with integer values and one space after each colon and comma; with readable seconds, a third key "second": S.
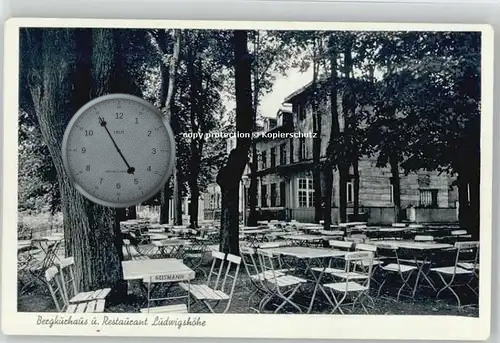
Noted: {"hour": 4, "minute": 55}
